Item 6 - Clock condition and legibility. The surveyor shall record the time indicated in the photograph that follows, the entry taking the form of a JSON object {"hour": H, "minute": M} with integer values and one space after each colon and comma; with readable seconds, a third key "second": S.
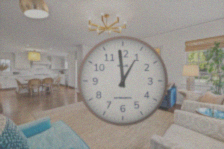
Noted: {"hour": 12, "minute": 59}
